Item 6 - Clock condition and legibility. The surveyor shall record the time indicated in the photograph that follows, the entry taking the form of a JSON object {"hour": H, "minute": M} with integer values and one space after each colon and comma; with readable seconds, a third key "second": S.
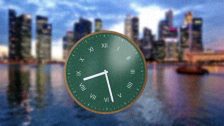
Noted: {"hour": 8, "minute": 28}
